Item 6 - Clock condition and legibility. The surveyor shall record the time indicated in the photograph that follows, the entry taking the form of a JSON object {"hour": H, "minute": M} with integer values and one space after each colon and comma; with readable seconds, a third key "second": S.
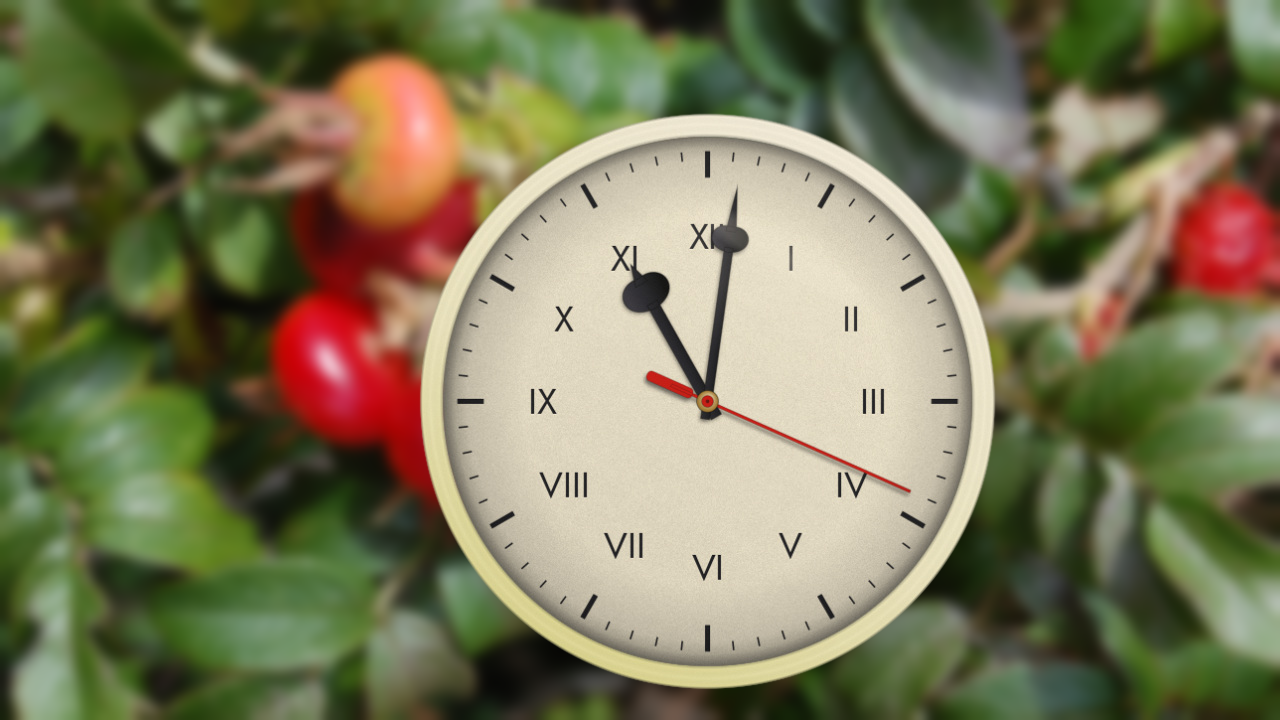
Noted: {"hour": 11, "minute": 1, "second": 19}
